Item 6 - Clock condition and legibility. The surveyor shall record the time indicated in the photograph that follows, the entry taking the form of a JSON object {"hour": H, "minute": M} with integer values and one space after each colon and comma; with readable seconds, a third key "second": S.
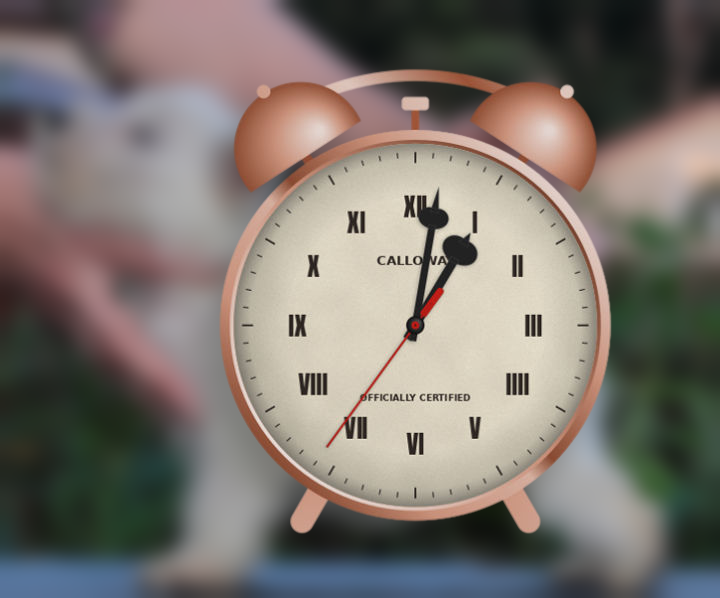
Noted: {"hour": 1, "minute": 1, "second": 36}
